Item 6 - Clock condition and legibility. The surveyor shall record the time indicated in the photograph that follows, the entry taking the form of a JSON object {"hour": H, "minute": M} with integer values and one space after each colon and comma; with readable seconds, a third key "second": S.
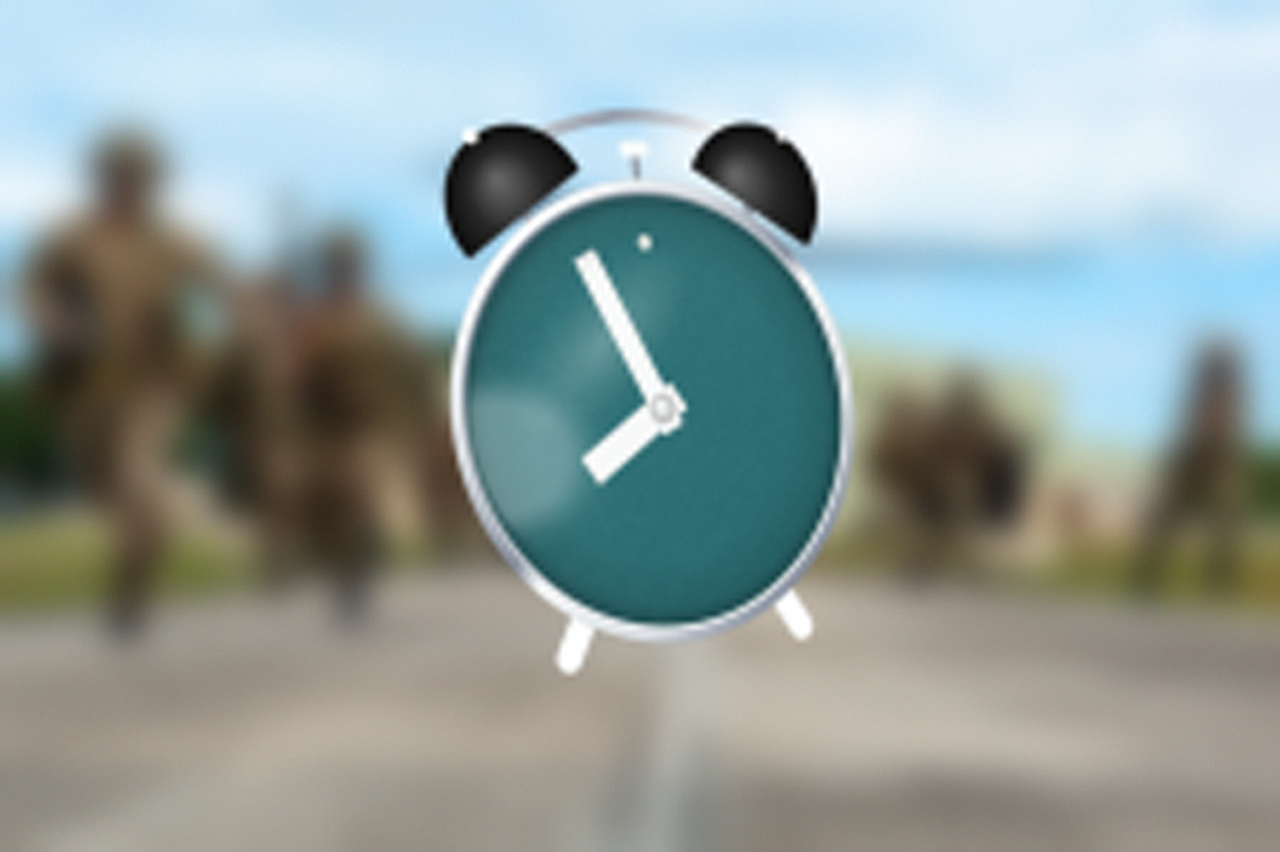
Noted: {"hour": 7, "minute": 56}
